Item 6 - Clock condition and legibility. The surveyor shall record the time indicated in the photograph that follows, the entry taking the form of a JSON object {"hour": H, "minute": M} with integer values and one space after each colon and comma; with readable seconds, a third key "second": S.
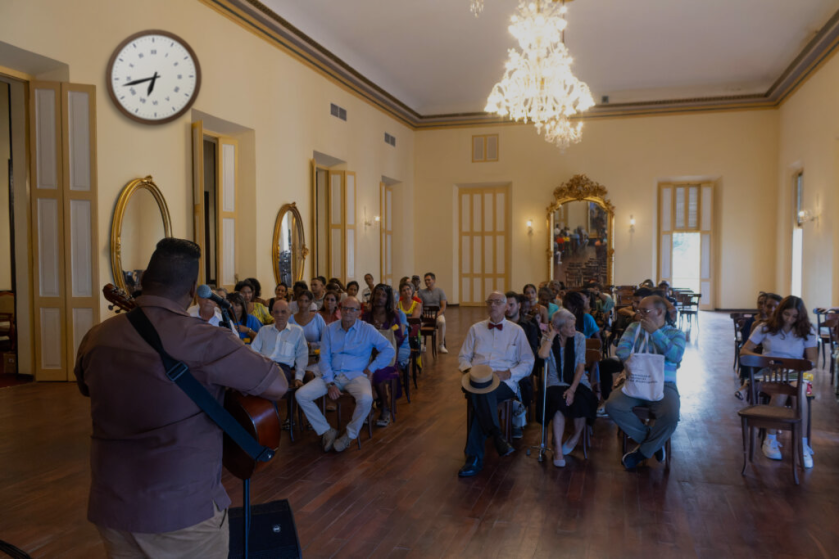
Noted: {"hour": 6, "minute": 43}
